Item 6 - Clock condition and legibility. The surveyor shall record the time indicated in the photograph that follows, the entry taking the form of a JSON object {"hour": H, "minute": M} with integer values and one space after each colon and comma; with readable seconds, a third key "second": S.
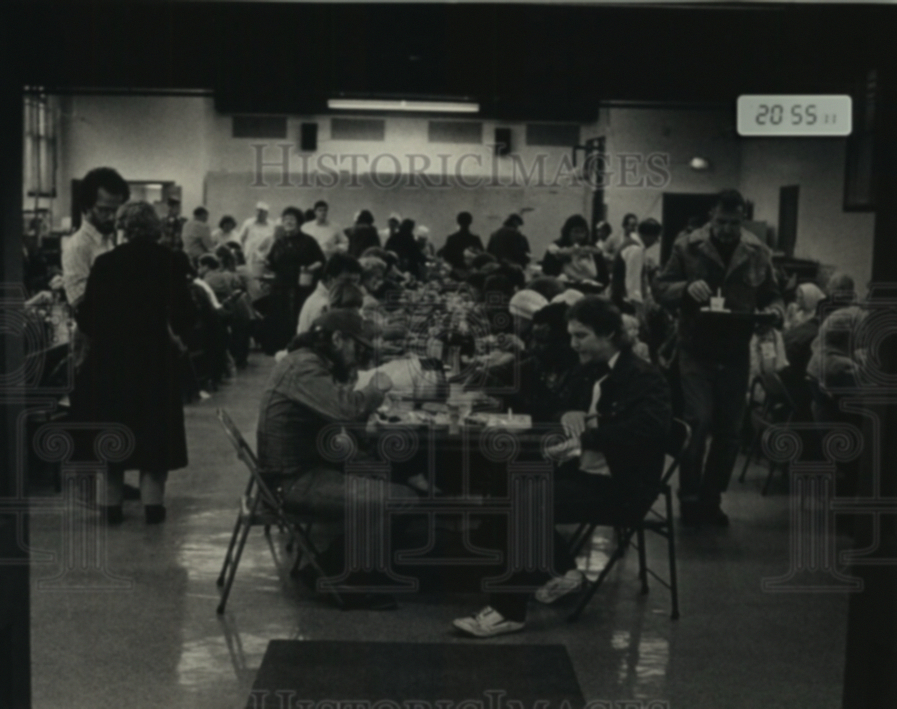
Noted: {"hour": 20, "minute": 55}
